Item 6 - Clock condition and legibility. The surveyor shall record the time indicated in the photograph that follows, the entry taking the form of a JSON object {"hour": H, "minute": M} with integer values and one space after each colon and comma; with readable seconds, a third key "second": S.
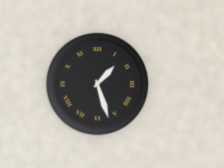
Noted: {"hour": 1, "minute": 27}
